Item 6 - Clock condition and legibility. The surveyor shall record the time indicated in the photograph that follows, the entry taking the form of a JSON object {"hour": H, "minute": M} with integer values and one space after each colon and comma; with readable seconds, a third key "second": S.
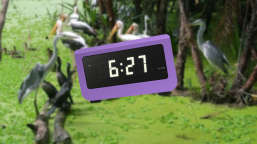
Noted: {"hour": 6, "minute": 27}
